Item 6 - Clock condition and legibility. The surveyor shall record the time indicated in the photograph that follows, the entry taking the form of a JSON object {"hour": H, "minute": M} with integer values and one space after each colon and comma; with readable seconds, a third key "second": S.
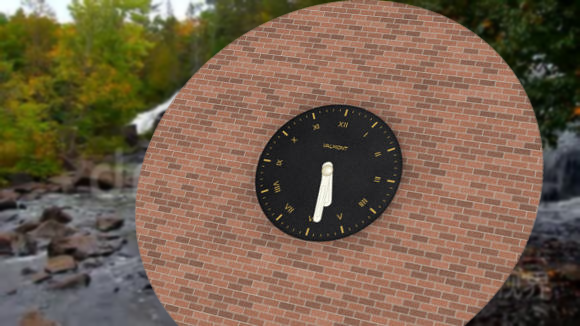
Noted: {"hour": 5, "minute": 29}
